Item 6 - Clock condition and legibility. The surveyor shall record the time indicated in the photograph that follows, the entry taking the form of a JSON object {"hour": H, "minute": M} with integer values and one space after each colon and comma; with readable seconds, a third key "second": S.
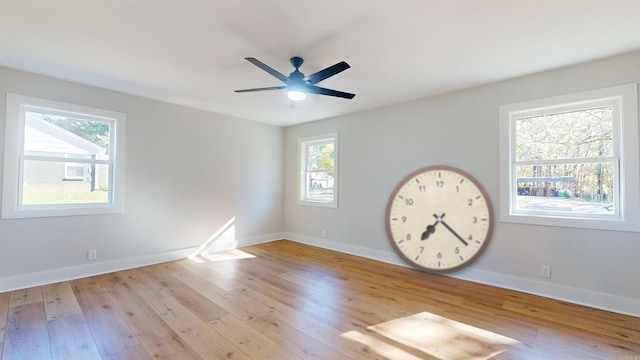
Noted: {"hour": 7, "minute": 22}
